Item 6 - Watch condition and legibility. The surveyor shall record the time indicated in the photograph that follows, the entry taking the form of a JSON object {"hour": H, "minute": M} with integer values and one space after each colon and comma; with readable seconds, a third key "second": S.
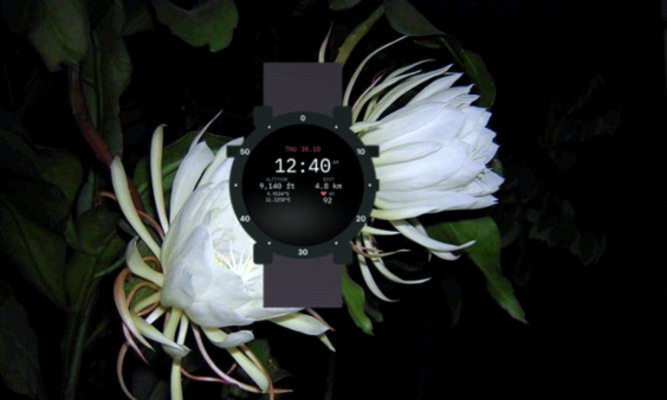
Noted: {"hour": 12, "minute": 40}
